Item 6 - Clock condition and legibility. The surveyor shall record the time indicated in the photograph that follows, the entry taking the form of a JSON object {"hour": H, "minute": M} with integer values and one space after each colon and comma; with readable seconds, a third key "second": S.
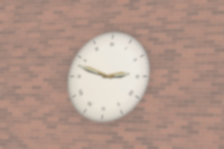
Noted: {"hour": 2, "minute": 48}
